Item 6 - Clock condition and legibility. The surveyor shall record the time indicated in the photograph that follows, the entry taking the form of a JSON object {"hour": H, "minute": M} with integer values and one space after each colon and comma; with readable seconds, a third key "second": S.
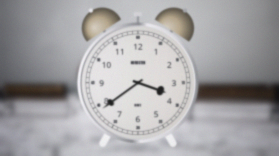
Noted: {"hour": 3, "minute": 39}
